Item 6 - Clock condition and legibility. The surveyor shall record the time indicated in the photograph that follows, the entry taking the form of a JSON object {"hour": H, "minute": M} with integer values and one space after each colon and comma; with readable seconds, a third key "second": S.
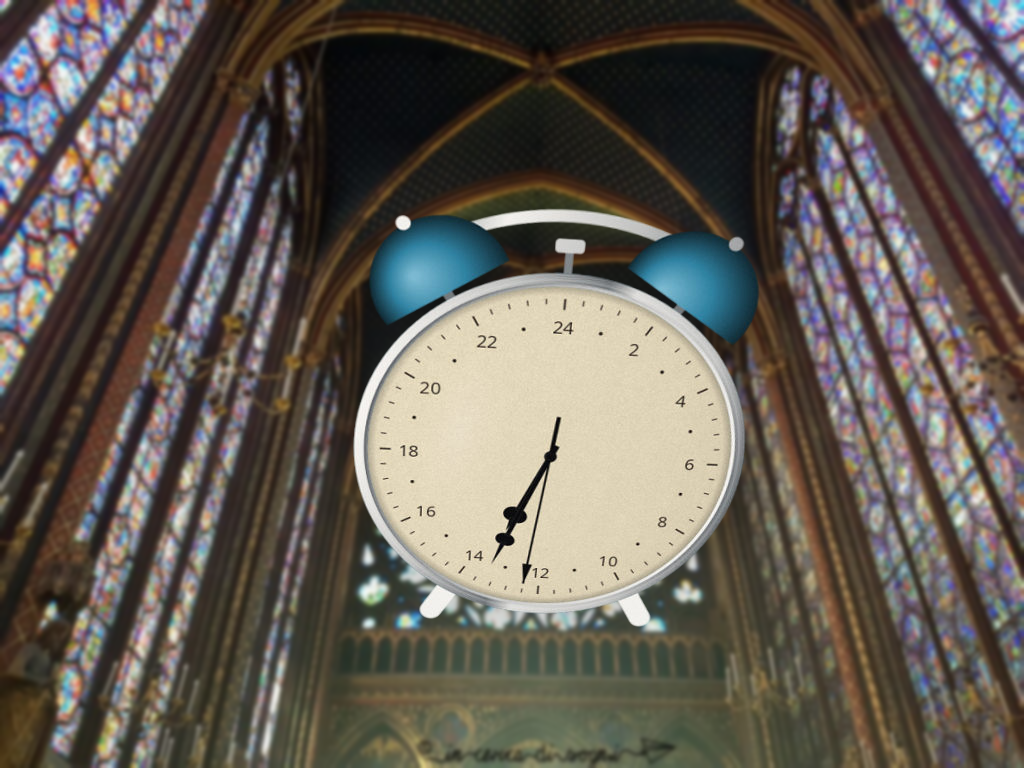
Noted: {"hour": 13, "minute": 33, "second": 31}
